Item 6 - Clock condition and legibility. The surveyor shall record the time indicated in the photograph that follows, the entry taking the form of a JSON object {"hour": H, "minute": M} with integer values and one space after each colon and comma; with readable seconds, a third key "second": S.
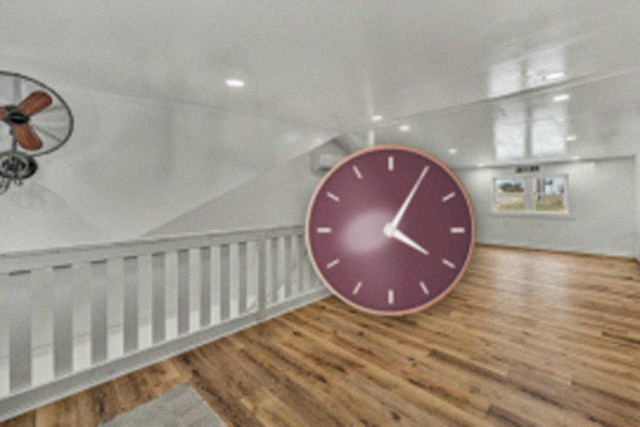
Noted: {"hour": 4, "minute": 5}
